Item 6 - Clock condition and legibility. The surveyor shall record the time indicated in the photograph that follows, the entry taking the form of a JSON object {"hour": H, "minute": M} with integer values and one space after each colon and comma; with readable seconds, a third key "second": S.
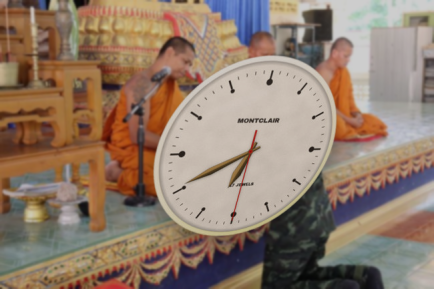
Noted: {"hour": 6, "minute": 40, "second": 30}
